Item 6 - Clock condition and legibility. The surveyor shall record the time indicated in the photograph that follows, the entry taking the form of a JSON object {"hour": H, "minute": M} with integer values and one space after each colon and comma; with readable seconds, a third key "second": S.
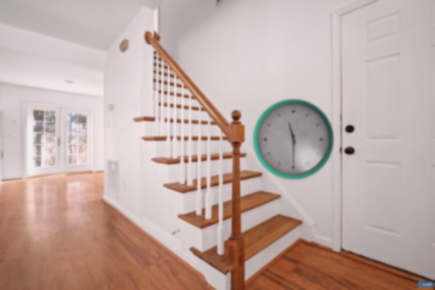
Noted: {"hour": 11, "minute": 30}
